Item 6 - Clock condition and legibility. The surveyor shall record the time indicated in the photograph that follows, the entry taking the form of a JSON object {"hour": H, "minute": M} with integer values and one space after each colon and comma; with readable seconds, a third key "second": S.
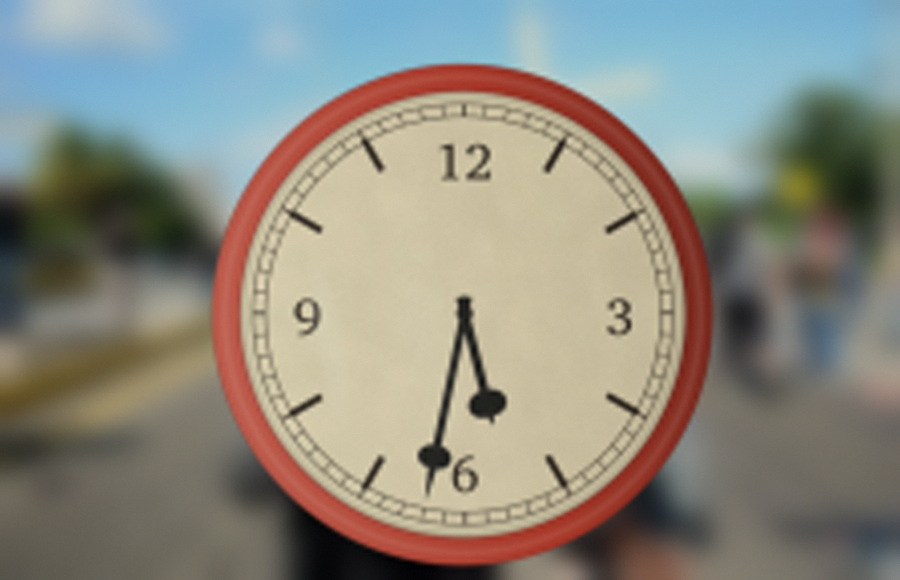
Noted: {"hour": 5, "minute": 32}
